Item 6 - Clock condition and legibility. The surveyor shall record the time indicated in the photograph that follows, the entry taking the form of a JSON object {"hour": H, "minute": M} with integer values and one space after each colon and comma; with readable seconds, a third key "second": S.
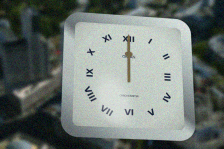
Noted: {"hour": 12, "minute": 0}
